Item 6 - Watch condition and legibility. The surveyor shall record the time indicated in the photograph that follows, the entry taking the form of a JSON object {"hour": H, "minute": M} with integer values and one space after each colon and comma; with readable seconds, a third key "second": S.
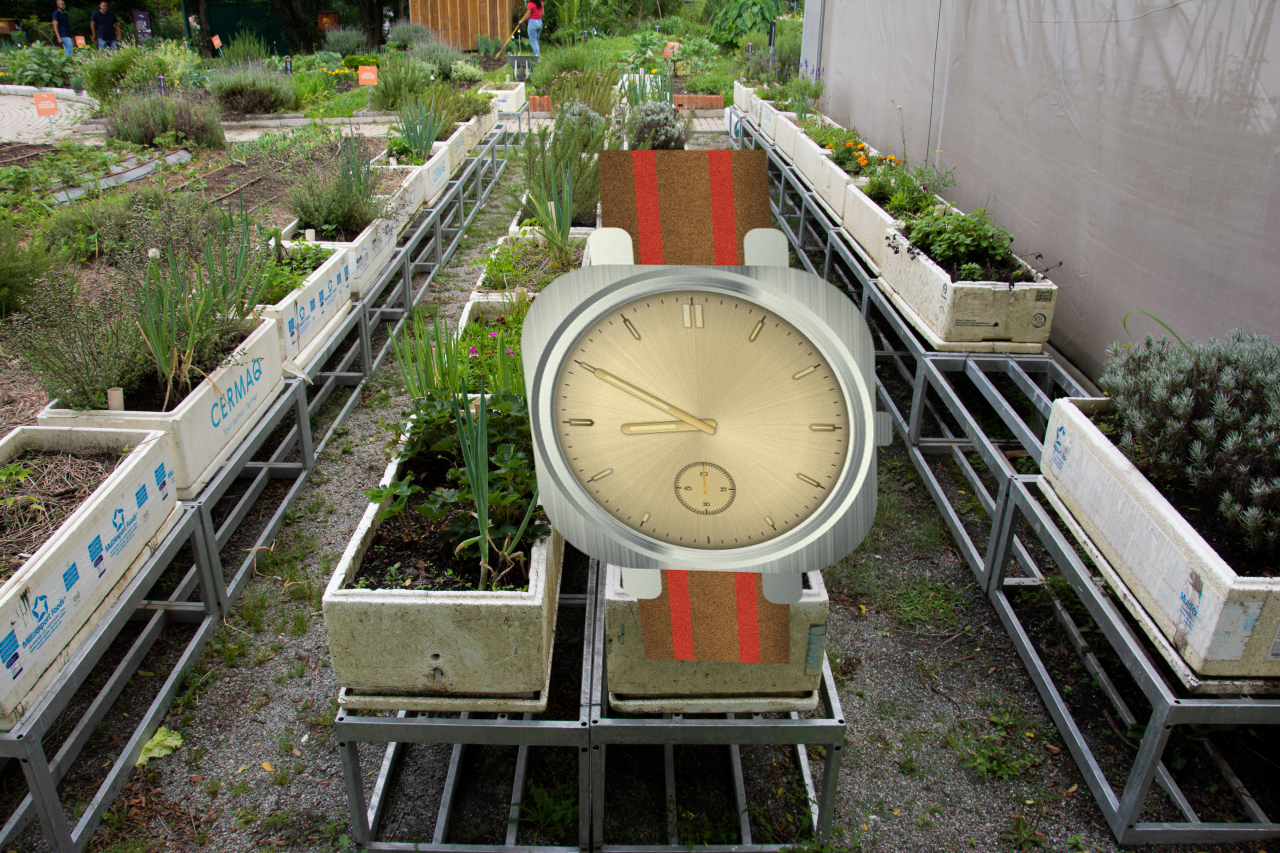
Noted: {"hour": 8, "minute": 50}
